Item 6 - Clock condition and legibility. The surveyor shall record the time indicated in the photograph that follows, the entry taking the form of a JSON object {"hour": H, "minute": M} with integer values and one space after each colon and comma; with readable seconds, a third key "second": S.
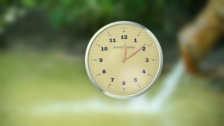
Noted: {"hour": 12, "minute": 9}
